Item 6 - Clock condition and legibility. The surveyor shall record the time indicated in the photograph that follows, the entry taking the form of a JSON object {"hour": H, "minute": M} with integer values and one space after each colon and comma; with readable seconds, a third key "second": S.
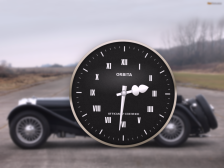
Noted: {"hour": 2, "minute": 31}
